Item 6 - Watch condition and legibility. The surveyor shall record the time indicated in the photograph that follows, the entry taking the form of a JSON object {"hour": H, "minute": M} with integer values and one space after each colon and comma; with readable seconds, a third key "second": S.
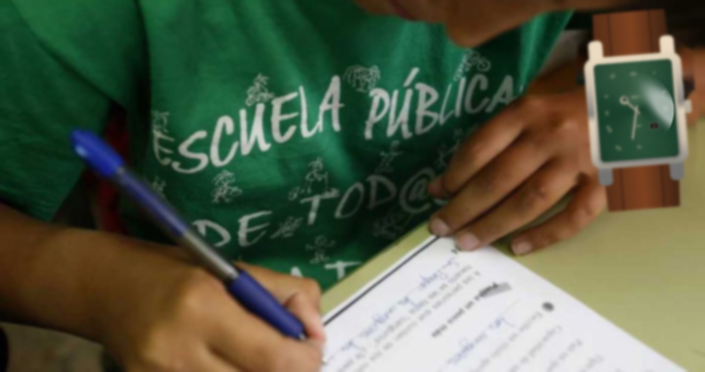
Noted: {"hour": 10, "minute": 32}
